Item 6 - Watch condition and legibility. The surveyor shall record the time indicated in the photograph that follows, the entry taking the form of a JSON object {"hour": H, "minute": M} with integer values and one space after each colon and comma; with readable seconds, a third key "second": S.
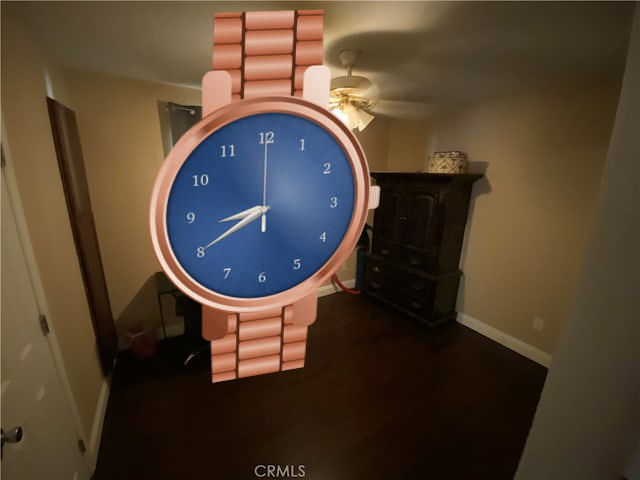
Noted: {"hour": 8, "minute": 40, "second": 0}
